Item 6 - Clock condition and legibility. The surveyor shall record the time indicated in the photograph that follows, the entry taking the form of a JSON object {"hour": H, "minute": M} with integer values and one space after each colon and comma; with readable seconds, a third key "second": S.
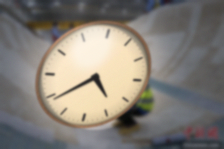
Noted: {"hour": 4, "minute": 39}
